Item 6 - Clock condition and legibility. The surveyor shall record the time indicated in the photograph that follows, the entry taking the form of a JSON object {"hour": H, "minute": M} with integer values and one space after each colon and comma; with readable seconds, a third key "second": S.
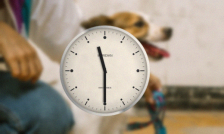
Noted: {"hour": 11, "minute": 30}
